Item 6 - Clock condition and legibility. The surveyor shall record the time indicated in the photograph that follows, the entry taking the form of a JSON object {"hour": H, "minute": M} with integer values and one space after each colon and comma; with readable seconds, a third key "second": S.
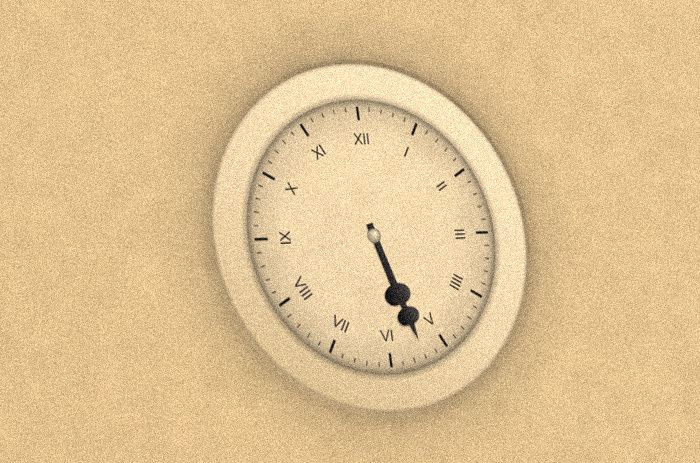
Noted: {"hour": 5, "minute": 27}
